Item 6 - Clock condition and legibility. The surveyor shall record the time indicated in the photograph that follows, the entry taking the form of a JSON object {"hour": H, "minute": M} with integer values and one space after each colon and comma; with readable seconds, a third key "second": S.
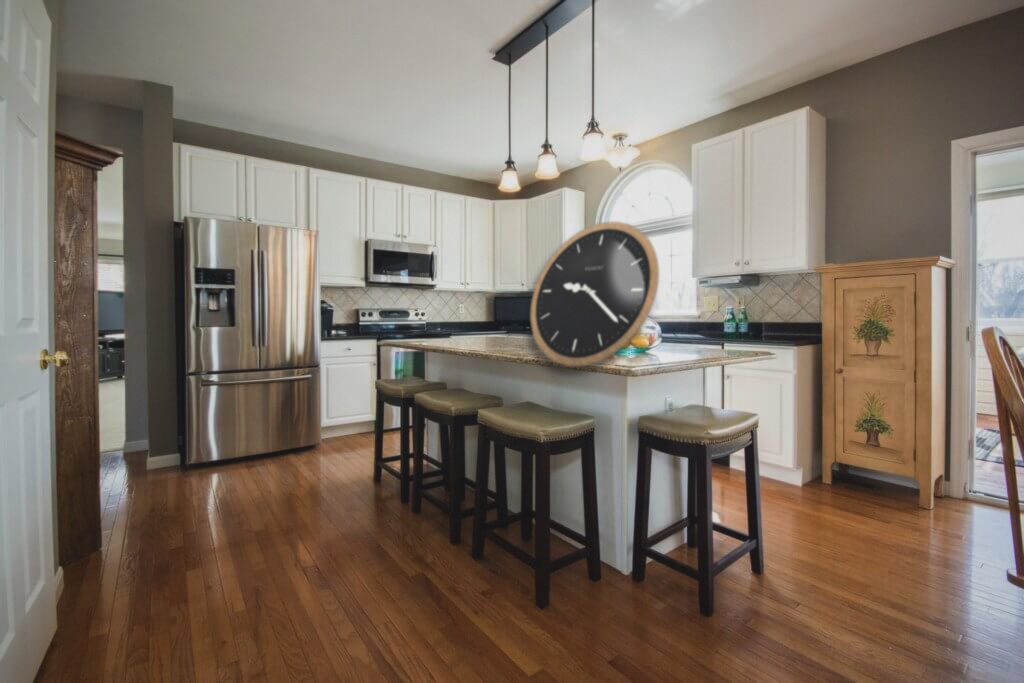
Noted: {"hour": 9, "minute": 21}
